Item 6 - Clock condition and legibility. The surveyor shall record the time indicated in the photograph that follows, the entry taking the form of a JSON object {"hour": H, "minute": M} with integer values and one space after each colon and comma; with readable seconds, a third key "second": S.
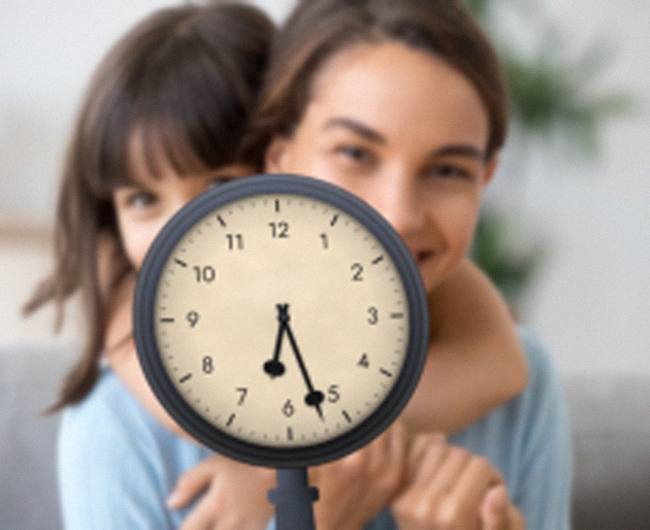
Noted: {"hour": 6, "minute": 27}
